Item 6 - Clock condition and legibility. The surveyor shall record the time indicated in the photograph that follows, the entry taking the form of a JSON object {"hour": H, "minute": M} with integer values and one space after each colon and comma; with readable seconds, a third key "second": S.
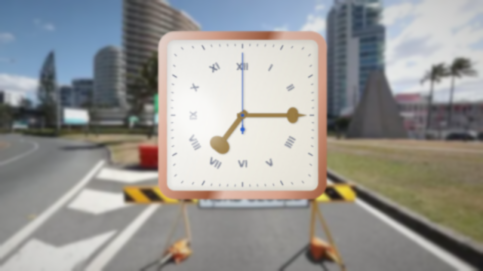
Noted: {"hour": 7, "minute": 15, "second": 0}
